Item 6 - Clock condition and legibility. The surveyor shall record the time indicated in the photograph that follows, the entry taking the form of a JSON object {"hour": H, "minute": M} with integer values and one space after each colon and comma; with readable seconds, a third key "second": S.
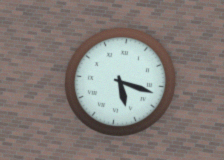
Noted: {"hour": 5, "minute": 17}
